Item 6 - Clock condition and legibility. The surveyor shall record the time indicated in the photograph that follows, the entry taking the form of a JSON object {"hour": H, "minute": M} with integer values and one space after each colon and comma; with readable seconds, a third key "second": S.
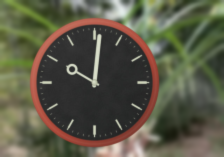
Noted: {"hour": 10, "minute": 1}
